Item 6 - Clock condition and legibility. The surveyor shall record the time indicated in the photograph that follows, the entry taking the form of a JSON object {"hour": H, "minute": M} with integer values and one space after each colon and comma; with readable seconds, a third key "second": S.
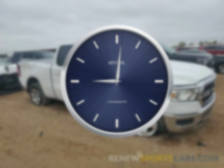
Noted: {"hour": 9, "minute": 1}
